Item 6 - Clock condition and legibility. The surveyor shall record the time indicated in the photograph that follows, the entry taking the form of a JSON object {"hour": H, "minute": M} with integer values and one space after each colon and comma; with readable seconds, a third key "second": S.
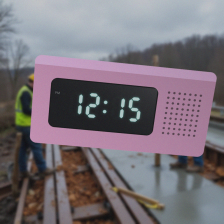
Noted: {"hour": 12, "minute": 15}
